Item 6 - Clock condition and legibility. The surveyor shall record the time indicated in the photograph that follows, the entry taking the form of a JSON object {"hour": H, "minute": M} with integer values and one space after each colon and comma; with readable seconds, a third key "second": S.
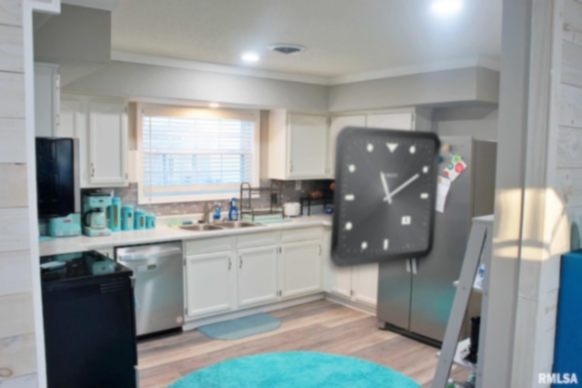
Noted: {"hour": 11, "minute": 10}
